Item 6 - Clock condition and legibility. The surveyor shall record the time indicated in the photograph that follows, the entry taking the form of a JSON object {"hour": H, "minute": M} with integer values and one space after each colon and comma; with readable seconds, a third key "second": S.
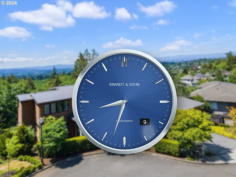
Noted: {"hour": 8, "minute": 33}
